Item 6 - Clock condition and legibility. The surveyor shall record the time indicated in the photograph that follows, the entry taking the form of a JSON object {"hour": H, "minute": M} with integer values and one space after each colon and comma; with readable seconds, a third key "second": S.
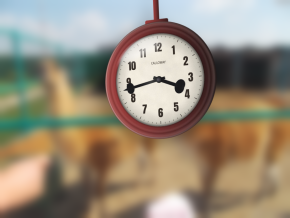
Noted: {"hour": 3, "minute": 43}
